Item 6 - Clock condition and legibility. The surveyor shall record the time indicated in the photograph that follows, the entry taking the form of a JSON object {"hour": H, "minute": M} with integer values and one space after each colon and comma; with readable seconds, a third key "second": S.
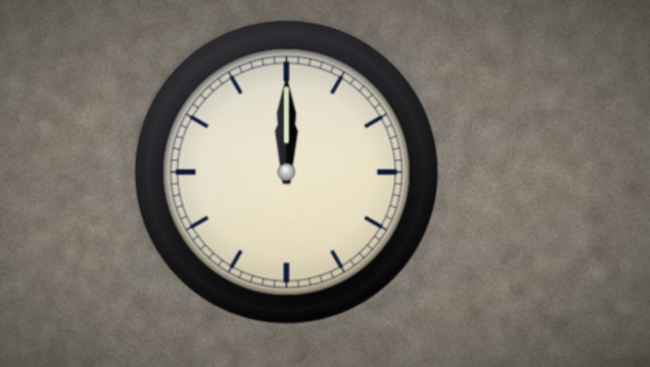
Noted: {"hour": 12, "minute": 0}
